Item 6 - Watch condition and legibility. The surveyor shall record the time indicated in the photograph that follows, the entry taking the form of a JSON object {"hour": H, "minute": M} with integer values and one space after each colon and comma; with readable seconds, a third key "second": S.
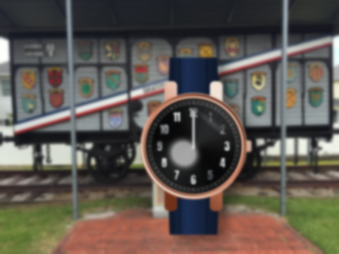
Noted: {"hour": 12, "minute": 0}
